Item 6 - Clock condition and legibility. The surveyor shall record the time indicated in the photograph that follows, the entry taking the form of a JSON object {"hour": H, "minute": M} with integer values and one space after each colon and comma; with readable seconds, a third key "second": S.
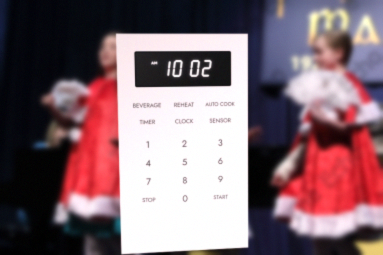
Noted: {"hour": 10, "minute": 2}
